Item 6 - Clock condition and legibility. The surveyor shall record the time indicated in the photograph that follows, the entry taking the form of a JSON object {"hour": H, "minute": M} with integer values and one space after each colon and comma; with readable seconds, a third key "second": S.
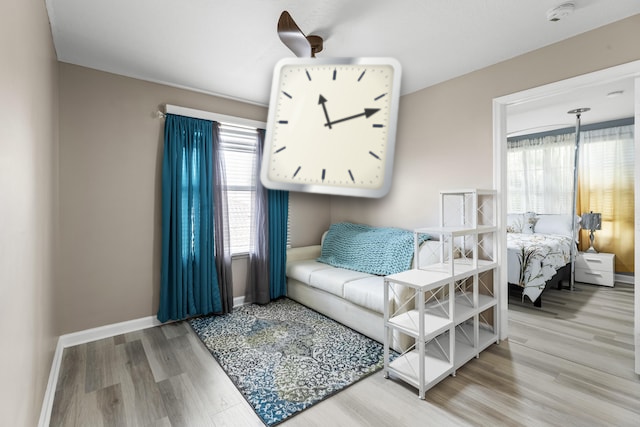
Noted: {"hour": 11, "minute": 12}
